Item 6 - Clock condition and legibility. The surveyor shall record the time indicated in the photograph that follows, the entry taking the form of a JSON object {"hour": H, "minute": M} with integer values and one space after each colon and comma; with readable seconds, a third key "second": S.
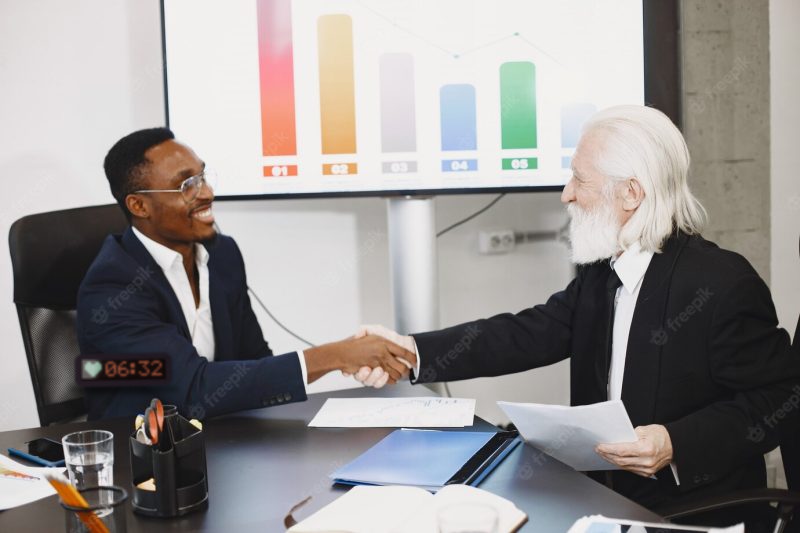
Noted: {"hour": 6, "minute": 32}
